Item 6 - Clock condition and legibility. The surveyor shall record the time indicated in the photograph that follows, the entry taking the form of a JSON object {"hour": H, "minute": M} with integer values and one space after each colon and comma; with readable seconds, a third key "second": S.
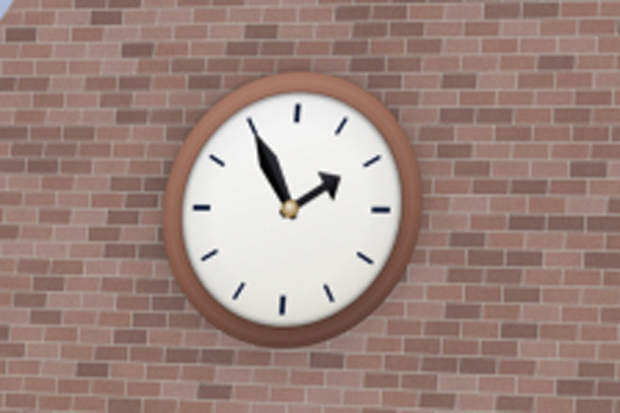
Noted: {"hour": 1, "minute": 55}
